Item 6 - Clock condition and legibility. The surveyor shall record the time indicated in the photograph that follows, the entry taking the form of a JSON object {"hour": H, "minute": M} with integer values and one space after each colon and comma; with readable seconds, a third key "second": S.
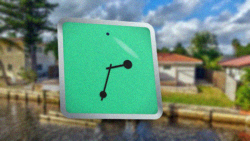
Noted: {"hour": 2, "minute": 33}
